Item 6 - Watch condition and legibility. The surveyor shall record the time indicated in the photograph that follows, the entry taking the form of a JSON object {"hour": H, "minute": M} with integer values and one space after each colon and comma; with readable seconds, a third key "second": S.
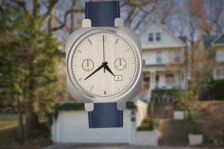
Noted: {"hour": 4, "minute": 39}
